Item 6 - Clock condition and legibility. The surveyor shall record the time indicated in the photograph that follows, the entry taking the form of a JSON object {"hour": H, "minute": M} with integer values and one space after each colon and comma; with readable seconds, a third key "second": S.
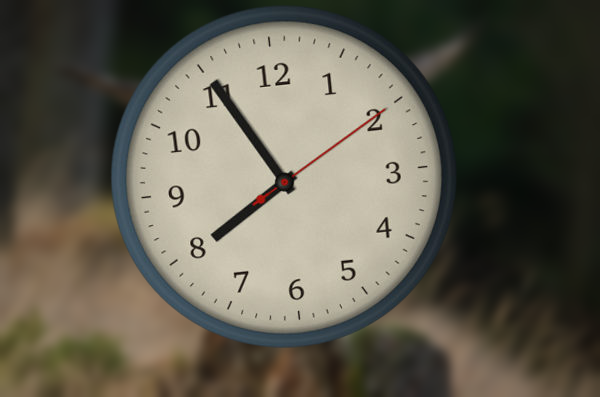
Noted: {"hour": 7, "minute": 55, "second": 10}
